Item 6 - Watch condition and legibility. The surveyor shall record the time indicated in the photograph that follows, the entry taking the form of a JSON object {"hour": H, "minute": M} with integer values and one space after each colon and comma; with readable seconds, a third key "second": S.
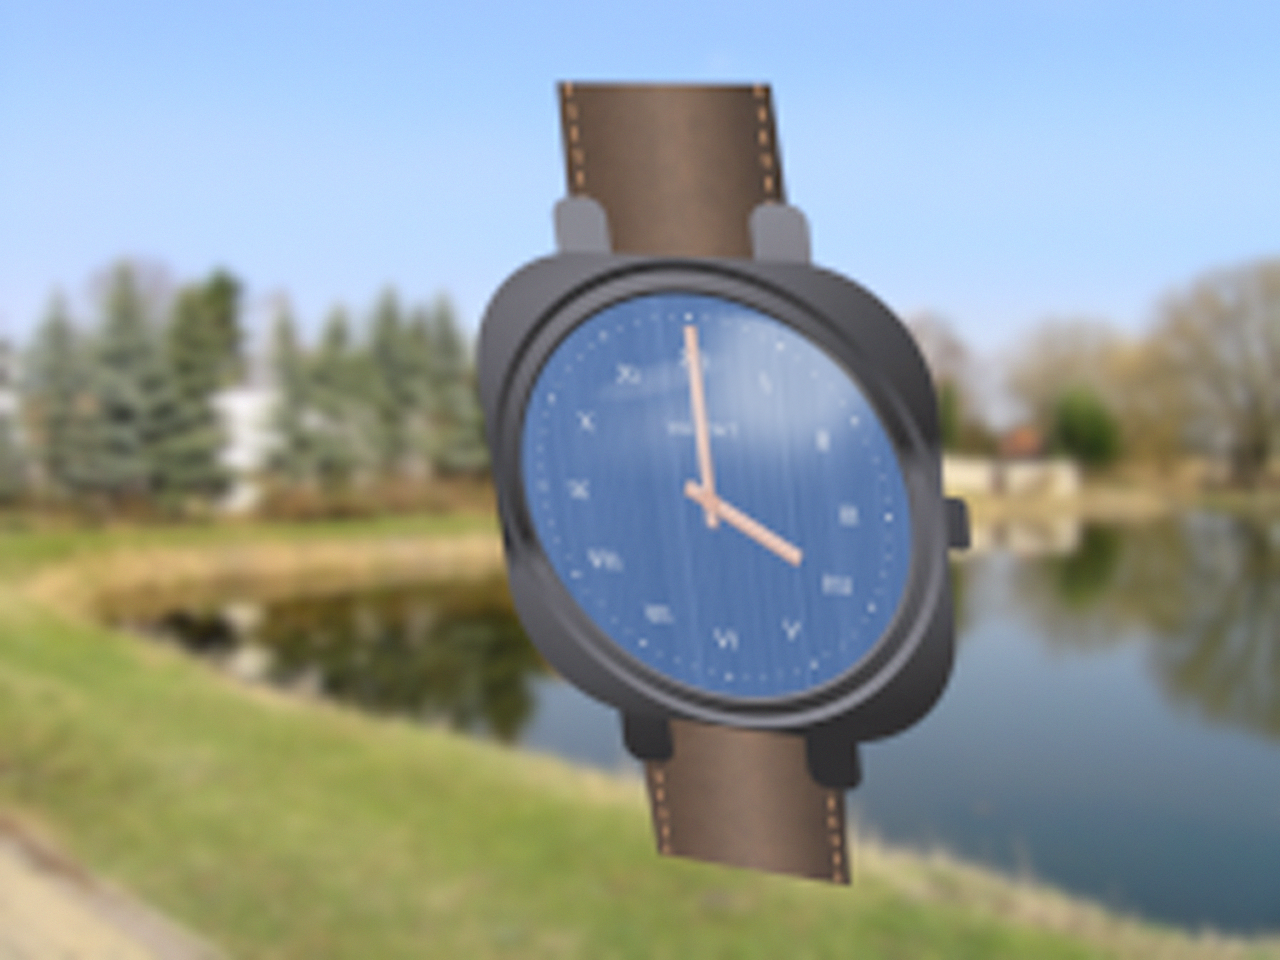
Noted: {"hour": 4, "minute": 0}
